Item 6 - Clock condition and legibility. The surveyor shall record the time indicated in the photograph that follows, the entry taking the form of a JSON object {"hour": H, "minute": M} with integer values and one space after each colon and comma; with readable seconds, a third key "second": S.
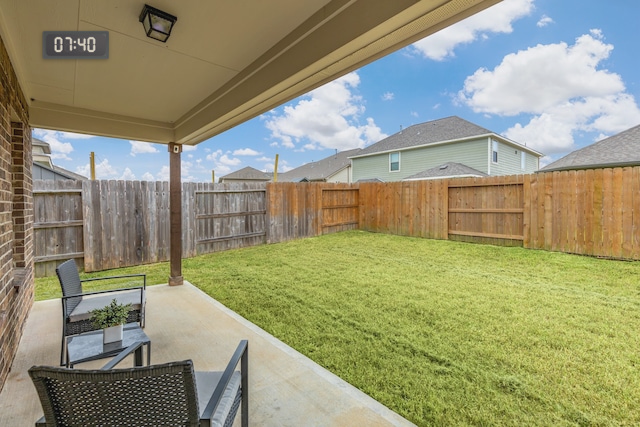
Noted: {"hour": 7, "minute": 40}
